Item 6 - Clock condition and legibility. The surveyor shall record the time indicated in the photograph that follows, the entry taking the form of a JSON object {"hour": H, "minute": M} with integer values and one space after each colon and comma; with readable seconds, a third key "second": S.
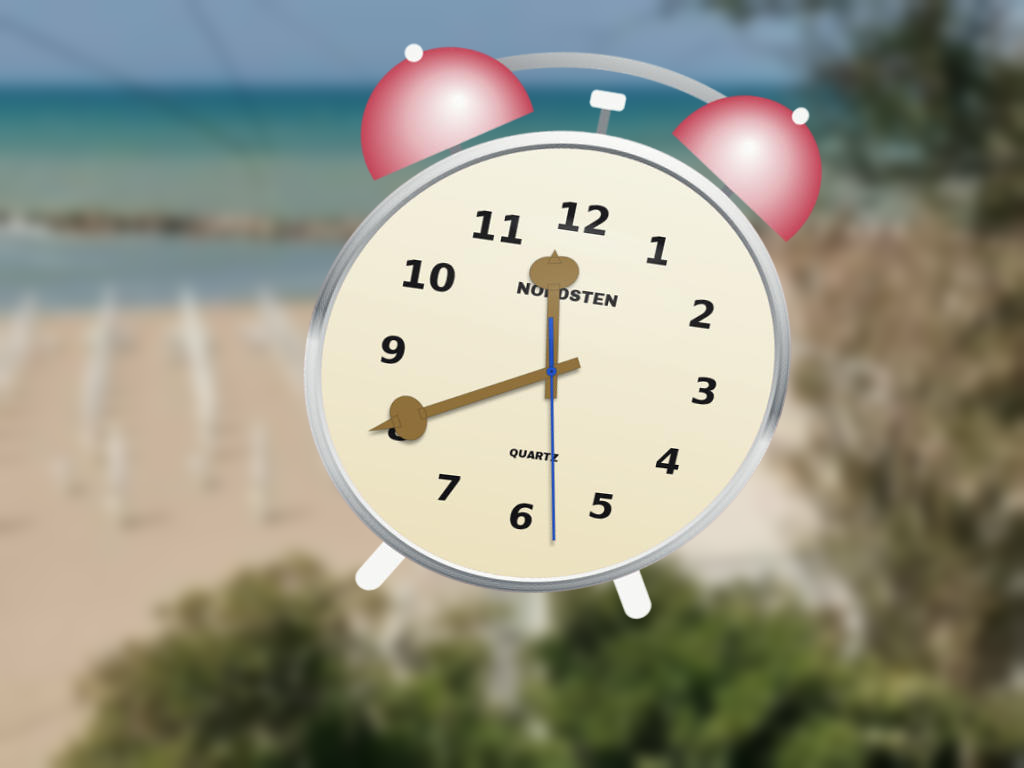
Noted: {"hour": 11, "minute": 40, "second": 28}
